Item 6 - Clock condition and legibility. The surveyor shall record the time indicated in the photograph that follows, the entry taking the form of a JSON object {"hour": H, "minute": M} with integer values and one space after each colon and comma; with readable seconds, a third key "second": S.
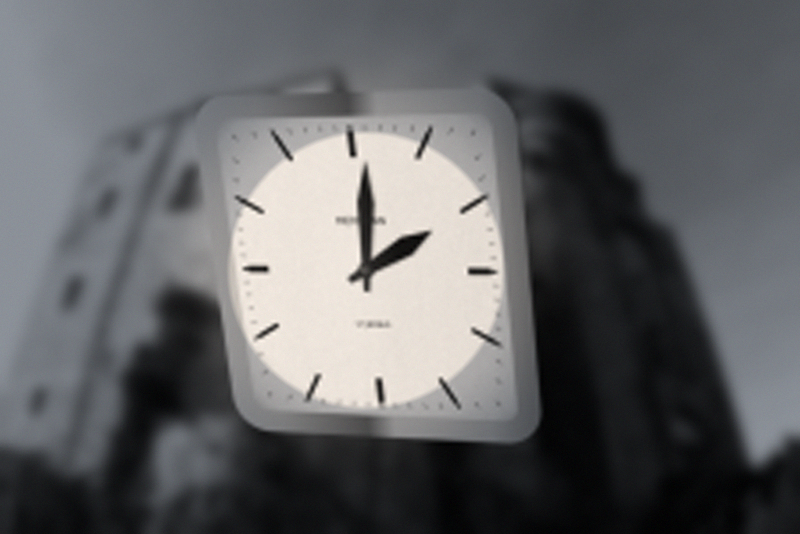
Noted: {"hour": 2, "minute": 1}
